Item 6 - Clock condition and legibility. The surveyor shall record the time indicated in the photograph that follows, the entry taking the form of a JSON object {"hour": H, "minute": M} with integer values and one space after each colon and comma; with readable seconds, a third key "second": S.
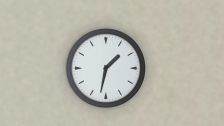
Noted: {"hour": 1, "minute": 32}
